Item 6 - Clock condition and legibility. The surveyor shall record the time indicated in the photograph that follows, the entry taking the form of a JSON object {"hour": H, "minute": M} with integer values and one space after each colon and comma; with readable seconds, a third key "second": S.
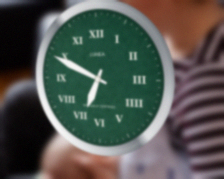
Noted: {"hour": 6, "minute": 49}
